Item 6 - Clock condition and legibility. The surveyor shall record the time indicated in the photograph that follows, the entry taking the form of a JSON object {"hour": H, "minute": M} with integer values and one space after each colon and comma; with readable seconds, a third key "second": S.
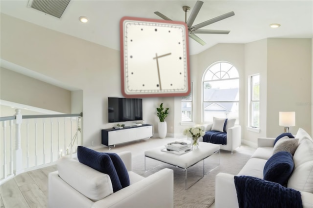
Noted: {"hour": 2, "minute": 29}
